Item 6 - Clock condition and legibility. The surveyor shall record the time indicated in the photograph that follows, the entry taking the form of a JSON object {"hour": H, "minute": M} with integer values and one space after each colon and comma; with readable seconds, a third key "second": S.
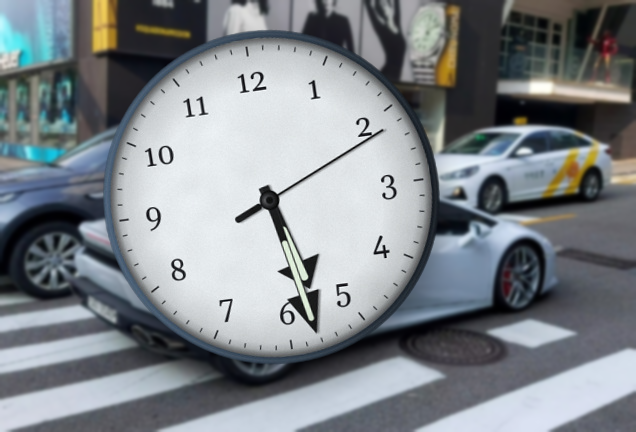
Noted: {"hour": 5, "minute": 28, "second": 11}
